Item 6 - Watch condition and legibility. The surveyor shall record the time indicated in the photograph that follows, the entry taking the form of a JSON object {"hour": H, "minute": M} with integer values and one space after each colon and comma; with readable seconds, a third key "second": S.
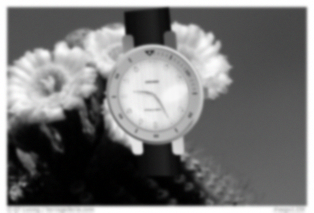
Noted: {"hour": 9, "minute": 25}
